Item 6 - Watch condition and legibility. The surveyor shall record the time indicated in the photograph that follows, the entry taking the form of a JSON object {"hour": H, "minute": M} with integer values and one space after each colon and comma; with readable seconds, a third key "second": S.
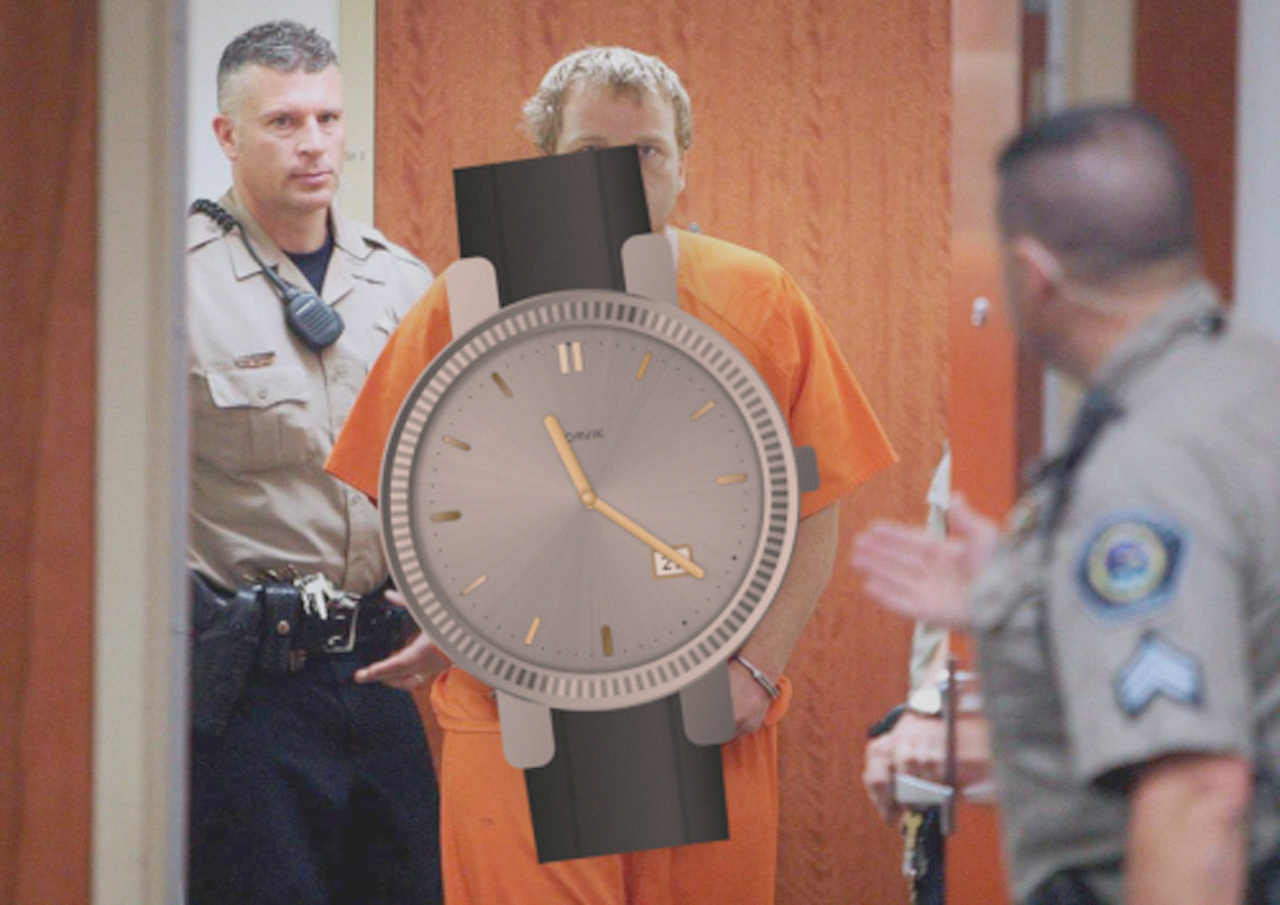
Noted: {"hour": 11, "minute": 22}
